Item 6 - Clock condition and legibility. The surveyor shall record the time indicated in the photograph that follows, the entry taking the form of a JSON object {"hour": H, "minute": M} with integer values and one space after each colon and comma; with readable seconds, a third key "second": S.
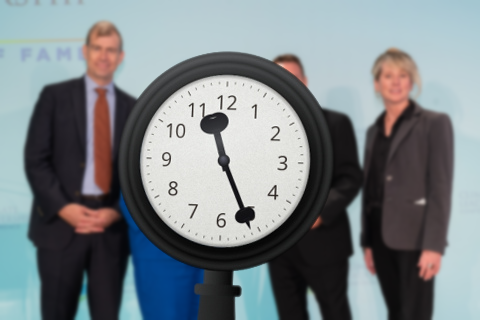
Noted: {"hour": 11, "minute": 26}
